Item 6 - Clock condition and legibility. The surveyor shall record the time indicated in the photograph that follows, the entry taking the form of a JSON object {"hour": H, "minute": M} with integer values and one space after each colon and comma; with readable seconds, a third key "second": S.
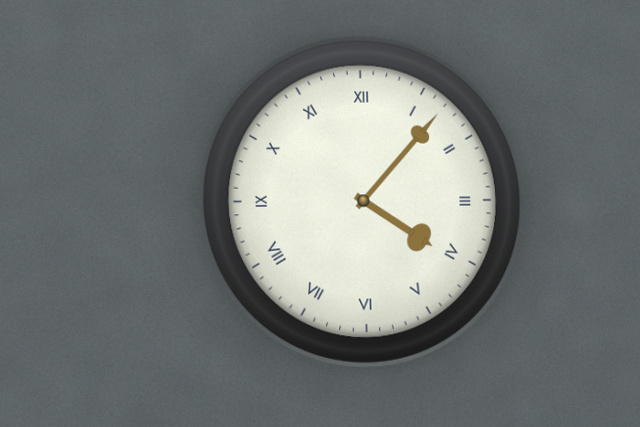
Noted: {"hour": 4, "minute": 7}
